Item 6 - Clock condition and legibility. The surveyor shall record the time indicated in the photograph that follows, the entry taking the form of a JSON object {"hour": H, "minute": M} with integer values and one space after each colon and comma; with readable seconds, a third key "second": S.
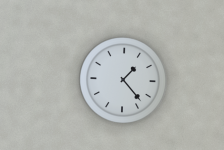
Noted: {"hour": 1, "minute": 23}
